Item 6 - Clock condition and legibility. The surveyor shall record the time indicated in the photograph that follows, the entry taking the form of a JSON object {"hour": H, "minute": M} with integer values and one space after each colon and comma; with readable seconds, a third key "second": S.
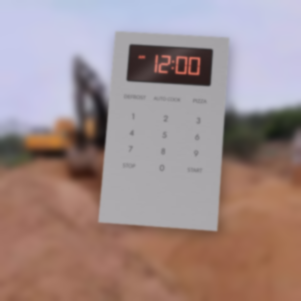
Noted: {"hour": 12, "minute": 0}
